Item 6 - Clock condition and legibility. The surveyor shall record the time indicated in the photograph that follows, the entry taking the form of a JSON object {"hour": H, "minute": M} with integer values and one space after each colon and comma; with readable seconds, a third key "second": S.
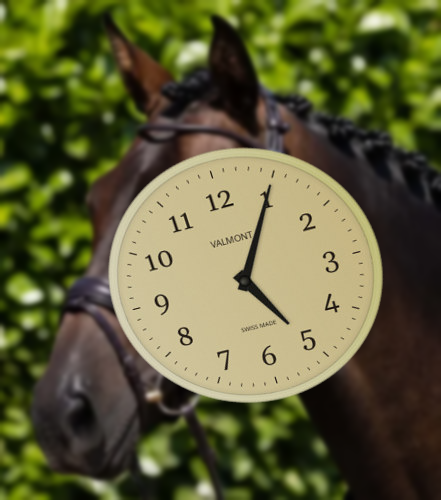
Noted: {"hour": 5, "minute": 5}
